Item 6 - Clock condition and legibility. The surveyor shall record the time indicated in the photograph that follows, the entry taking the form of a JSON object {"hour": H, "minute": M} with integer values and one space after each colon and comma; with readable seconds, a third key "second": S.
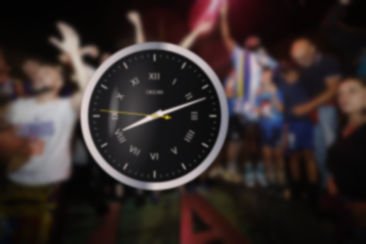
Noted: {"hour": 8, "minute": 11, "second": 46}
